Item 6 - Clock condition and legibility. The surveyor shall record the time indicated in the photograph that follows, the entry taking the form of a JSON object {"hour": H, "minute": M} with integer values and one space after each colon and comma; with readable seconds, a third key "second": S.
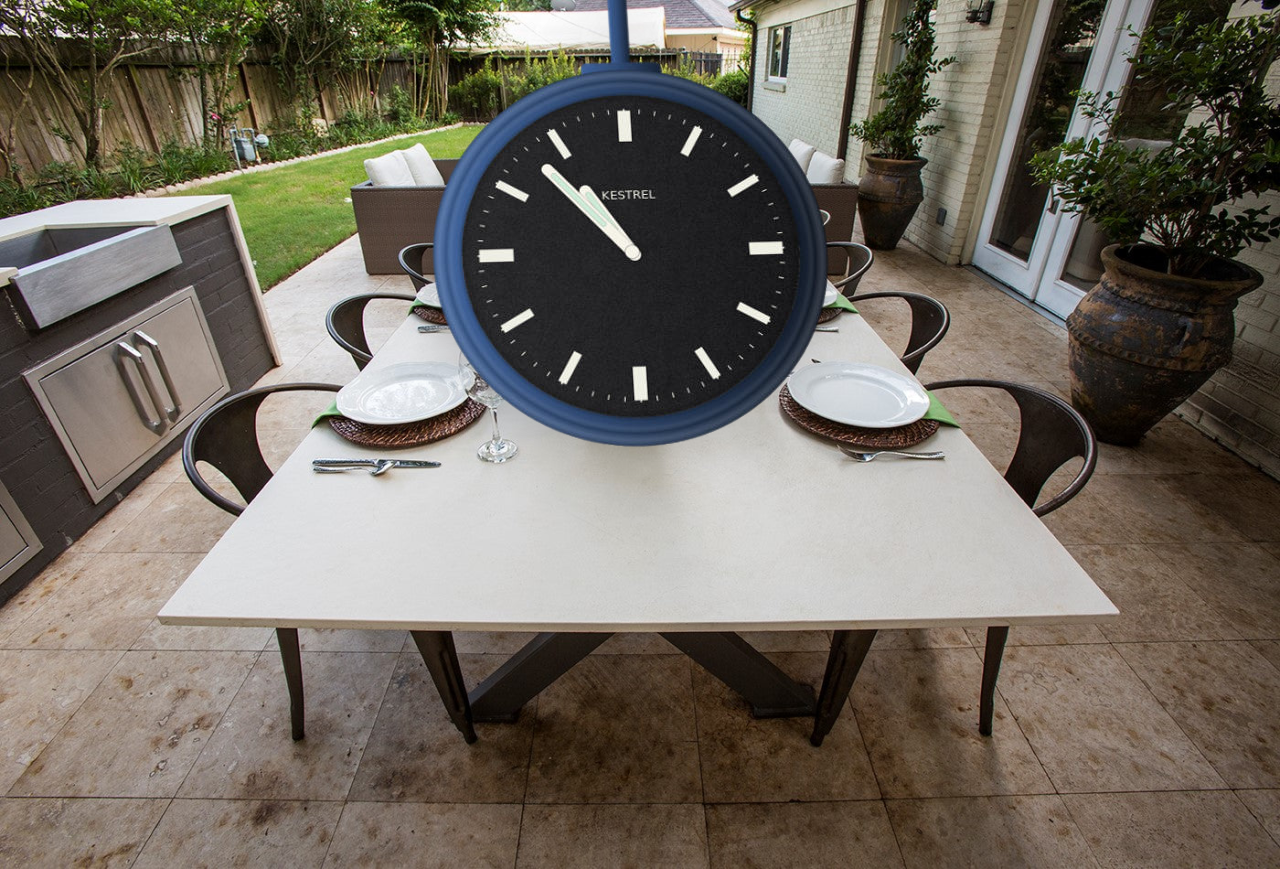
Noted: {"hour": 10, "minute": 53}
